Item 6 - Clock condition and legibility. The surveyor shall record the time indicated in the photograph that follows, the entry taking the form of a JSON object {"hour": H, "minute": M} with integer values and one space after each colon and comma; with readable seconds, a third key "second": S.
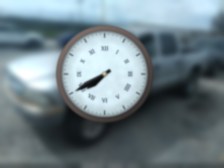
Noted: {"hour": 7, "minute": 40}
